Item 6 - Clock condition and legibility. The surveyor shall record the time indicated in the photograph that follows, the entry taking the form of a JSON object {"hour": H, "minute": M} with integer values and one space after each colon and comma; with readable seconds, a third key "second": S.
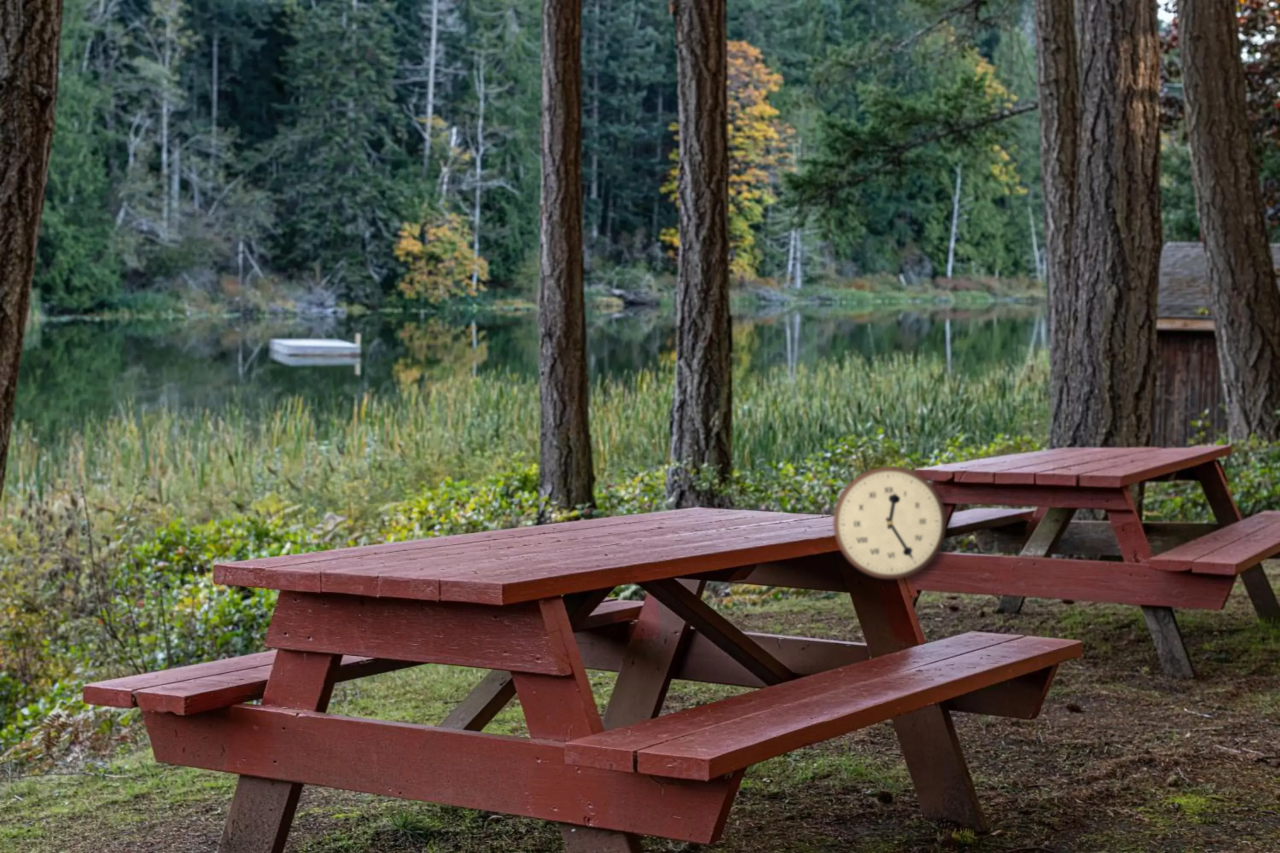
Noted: {"hour": 12, "minute": 25}
